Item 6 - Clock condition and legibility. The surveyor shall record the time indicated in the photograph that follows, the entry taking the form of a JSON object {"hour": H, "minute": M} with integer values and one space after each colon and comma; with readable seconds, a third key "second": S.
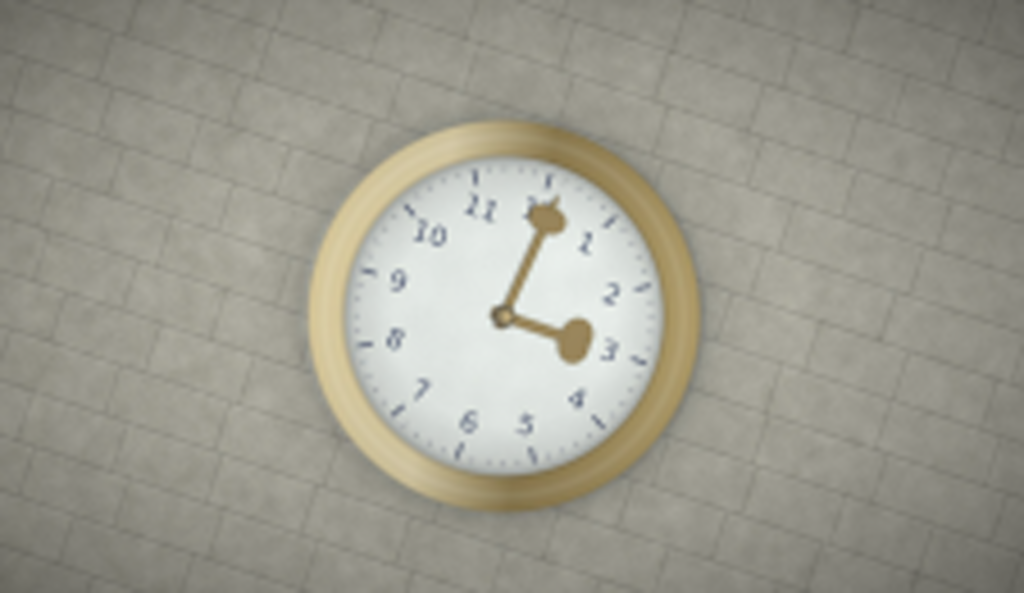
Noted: {"hour": 3, "minute": 1}
